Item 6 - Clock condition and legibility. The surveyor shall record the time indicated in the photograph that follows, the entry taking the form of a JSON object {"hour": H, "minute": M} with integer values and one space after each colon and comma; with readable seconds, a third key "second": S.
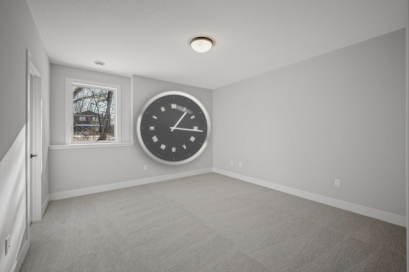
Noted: {"hour": 1, "minute": 16}
